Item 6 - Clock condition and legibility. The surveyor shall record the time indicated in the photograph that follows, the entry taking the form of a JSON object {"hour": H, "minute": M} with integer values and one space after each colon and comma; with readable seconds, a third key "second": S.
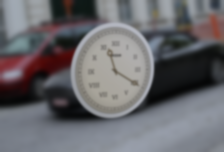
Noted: {"hour": 11, "minute": 20}
